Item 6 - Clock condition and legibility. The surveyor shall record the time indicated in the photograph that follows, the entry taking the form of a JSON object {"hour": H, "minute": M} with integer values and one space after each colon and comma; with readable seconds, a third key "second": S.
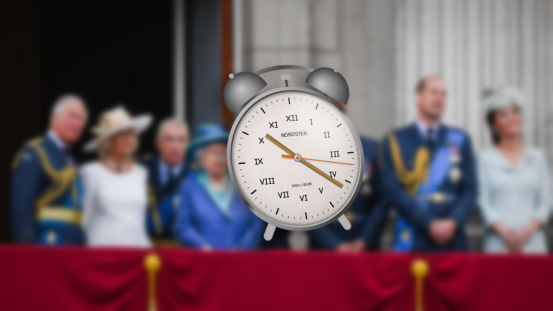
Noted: {"hour": 10, "minute": 21, "second": 17}
